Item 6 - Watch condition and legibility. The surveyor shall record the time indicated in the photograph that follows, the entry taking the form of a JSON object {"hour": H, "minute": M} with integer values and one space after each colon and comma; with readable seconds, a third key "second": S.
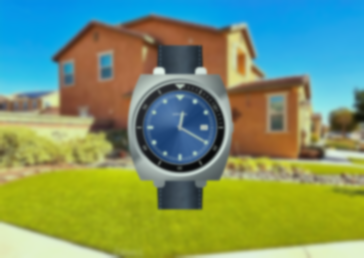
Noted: {"hour": 12, "minute": 20}
